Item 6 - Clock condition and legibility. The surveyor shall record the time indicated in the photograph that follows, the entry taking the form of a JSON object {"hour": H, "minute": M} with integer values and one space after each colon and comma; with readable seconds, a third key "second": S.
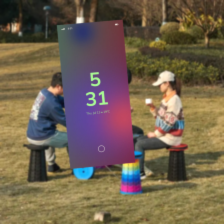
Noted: {"hour": 5, "minute": 31}
